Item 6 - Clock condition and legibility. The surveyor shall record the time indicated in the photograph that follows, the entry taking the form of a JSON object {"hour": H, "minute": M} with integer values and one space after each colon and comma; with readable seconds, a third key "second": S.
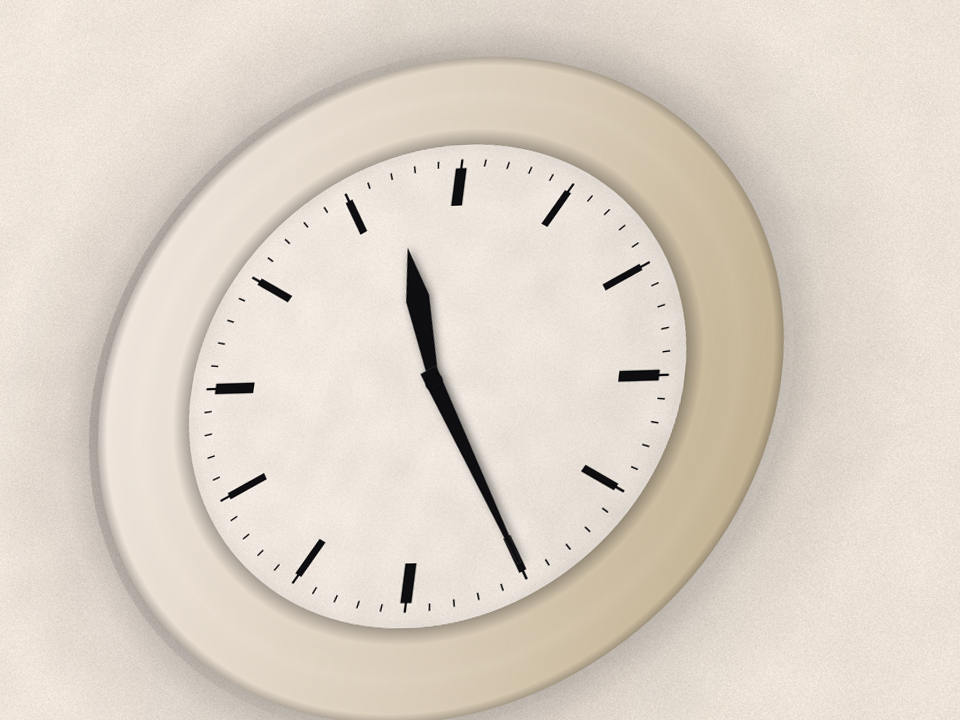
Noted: {"hour": 11, "minute": 25}
